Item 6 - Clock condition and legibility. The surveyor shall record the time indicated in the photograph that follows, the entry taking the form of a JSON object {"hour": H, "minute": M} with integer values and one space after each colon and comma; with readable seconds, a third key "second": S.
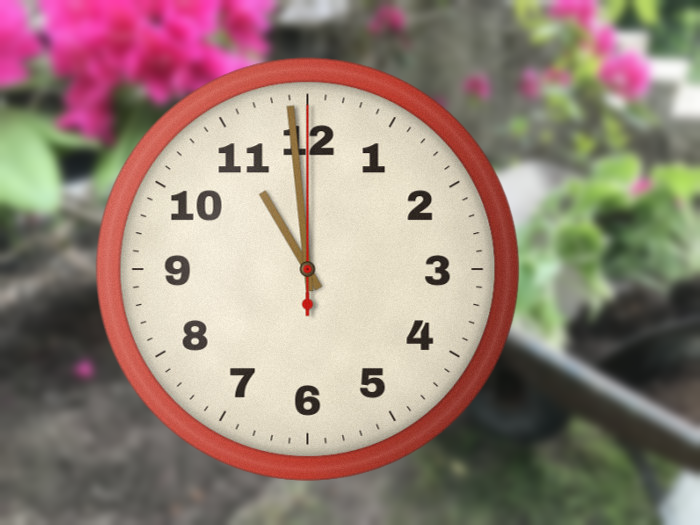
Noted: {"hour": 10, "minute": 59, "second": 0}
